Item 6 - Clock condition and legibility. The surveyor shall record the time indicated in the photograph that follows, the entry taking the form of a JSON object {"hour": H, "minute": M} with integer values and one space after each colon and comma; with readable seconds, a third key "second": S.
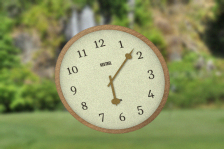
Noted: {"hour": 6, "minute": 8}
